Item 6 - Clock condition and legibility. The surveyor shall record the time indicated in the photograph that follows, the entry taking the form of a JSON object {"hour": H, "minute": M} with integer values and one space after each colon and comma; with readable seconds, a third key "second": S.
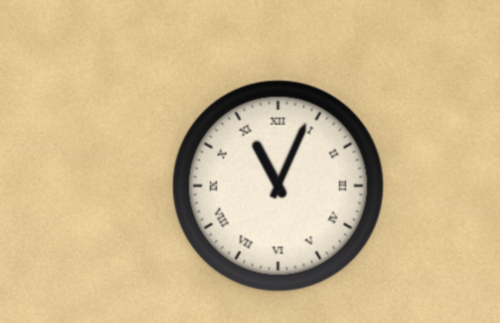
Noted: {"hour": 11, "minute": 4}
